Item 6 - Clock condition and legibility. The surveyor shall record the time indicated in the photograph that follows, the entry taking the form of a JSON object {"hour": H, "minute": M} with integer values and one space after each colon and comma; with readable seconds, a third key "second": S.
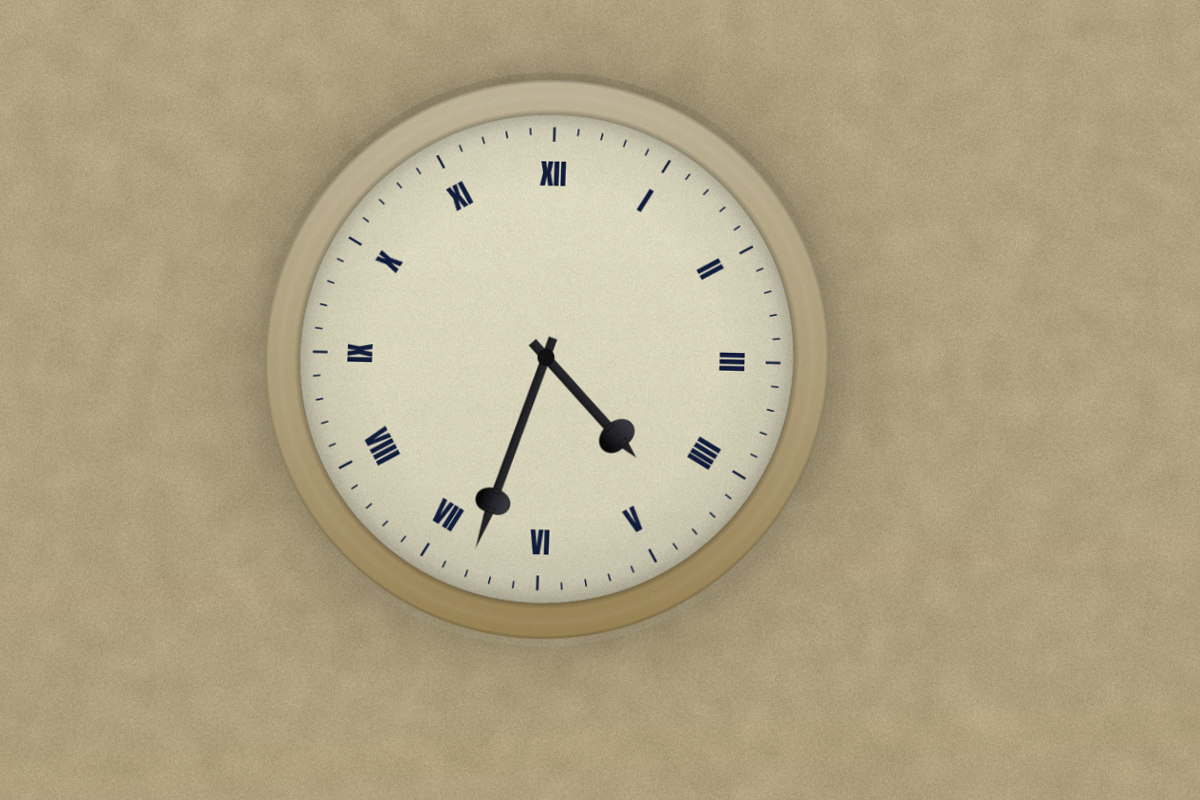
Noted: {"hour": 4, "minute": 33}
